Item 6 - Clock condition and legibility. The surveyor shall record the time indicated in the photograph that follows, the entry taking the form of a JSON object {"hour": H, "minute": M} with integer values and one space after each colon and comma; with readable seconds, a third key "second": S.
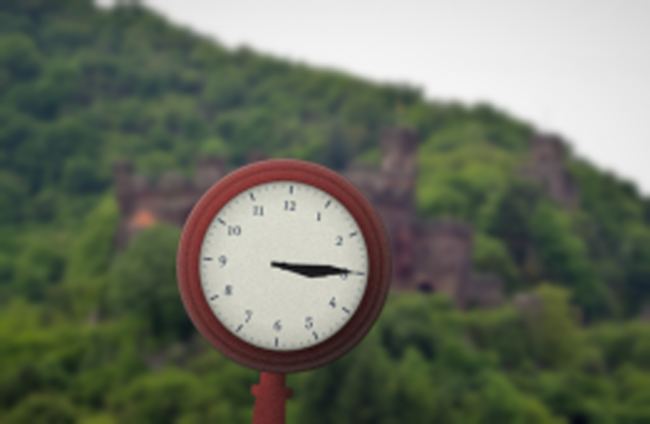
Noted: {"hour": 3, "minute": 15}
